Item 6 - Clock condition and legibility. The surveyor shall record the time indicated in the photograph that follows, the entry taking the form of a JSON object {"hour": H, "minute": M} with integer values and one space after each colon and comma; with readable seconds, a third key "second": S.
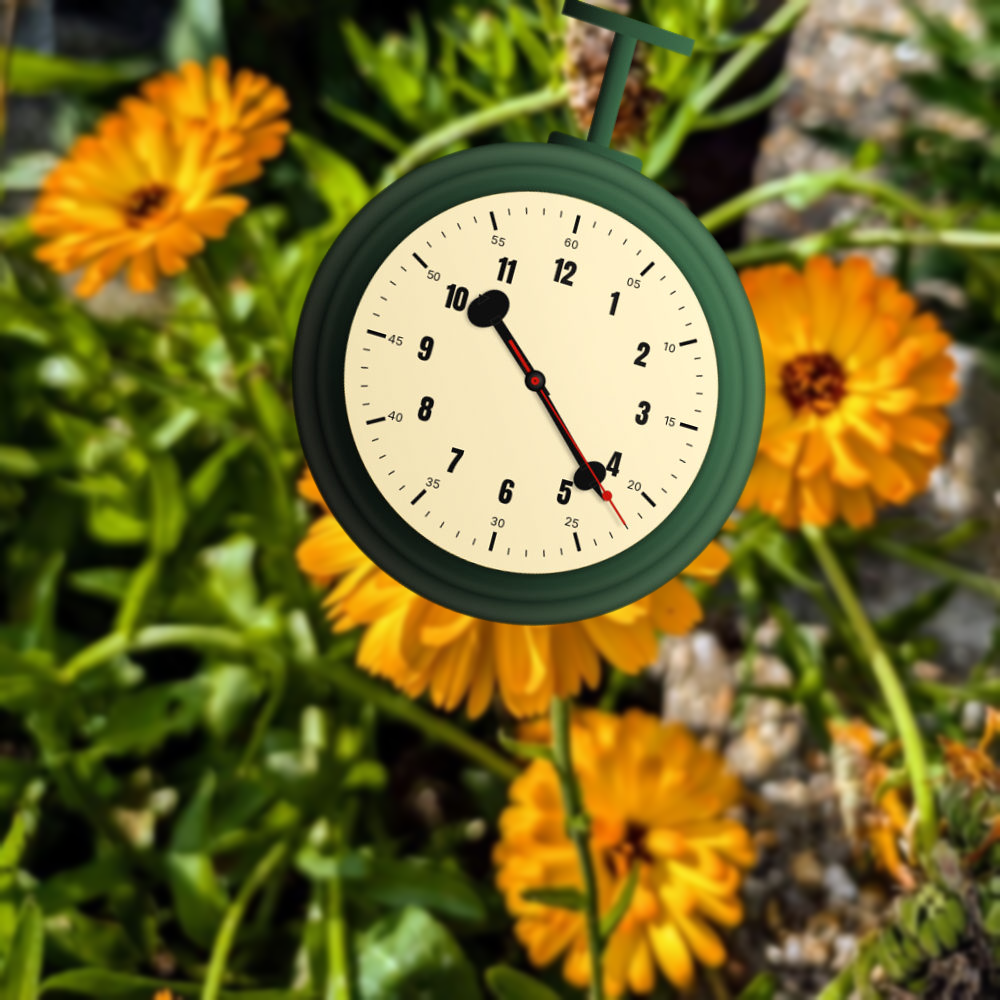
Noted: {"hour": 10, "minute": 22, "second": 22}
